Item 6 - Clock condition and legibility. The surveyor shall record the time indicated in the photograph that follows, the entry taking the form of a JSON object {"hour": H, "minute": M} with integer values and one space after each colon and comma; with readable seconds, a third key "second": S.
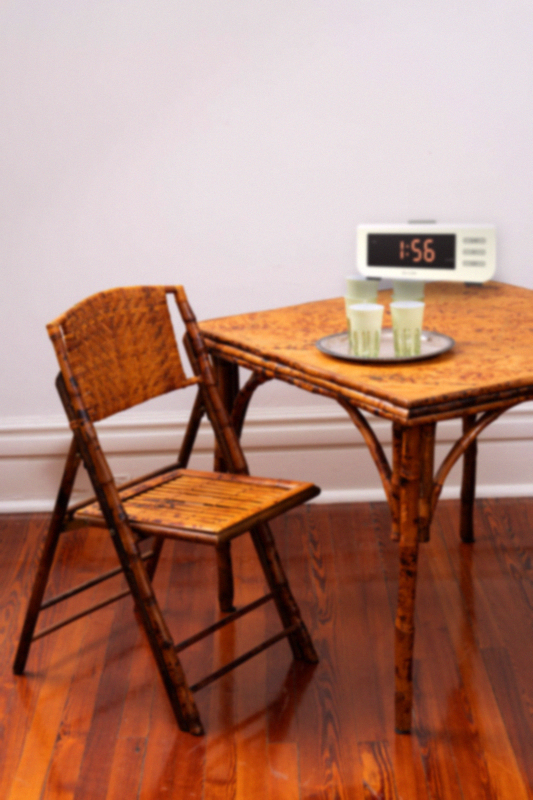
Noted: {"hour": 1, "minute": 56}
